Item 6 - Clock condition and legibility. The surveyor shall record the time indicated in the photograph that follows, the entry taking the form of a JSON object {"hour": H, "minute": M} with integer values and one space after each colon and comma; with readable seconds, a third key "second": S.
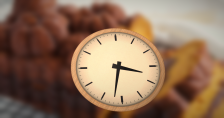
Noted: {"hour": 3, "minute": 32}
